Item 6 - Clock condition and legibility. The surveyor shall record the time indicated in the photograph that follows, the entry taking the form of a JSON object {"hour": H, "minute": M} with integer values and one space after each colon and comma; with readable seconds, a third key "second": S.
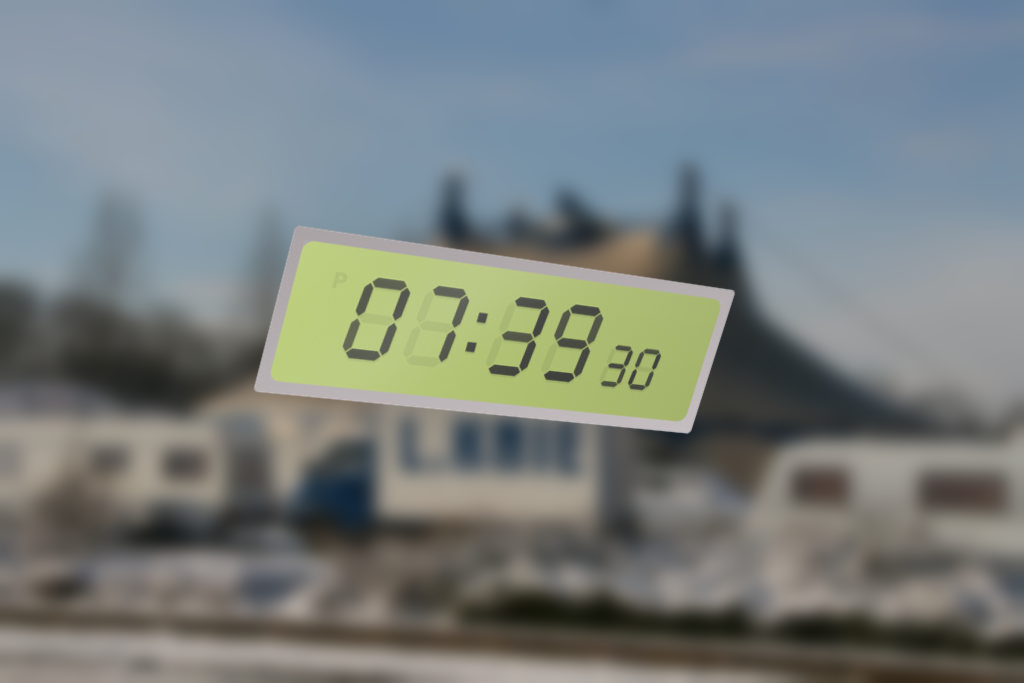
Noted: {"hour": 7, "minute": 39, "second": 30}
